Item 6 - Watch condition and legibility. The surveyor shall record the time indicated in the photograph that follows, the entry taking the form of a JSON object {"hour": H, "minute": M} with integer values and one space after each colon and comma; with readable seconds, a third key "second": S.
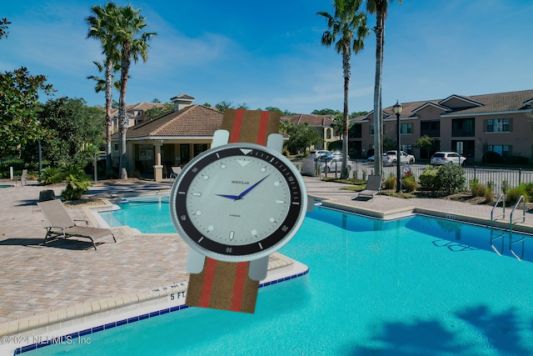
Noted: {"hour": 9, "minute": 7}
